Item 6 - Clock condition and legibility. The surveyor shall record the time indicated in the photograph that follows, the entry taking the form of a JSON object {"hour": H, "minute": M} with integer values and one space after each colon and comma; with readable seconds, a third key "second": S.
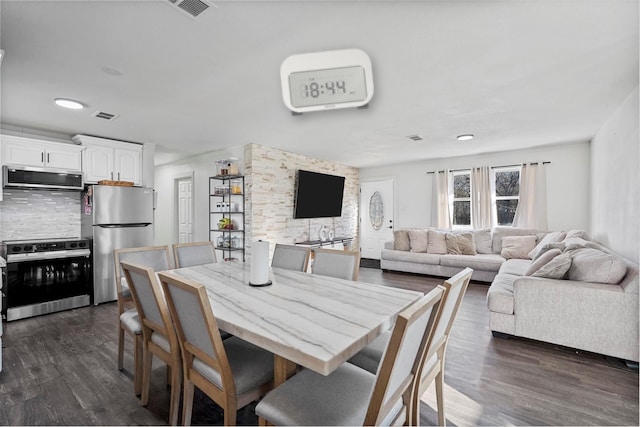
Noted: {"hour": 18, "minute": 44}
